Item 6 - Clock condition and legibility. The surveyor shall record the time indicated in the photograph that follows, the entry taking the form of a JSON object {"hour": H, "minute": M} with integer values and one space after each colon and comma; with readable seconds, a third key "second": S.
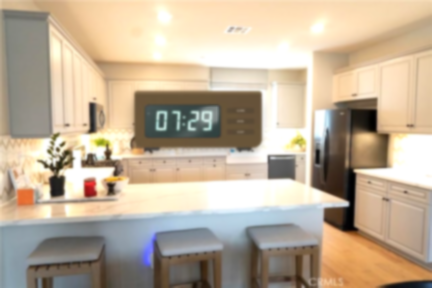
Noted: {"hour": 7, "minute": 29}
